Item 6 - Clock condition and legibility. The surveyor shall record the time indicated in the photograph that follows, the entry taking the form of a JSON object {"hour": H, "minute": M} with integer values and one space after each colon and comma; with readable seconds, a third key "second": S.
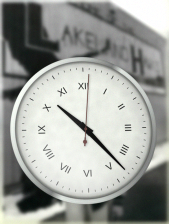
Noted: {"hour": 10, "minute": 23, "second": 1}
